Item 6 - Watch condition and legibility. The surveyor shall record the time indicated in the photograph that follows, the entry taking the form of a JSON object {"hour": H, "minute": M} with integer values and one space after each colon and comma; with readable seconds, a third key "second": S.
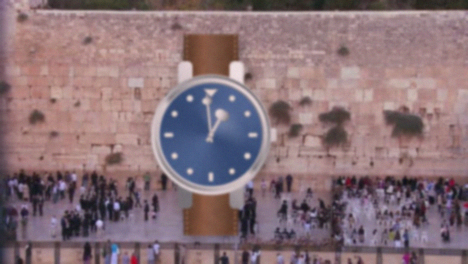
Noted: {"hour": 12, "minute": 59}
